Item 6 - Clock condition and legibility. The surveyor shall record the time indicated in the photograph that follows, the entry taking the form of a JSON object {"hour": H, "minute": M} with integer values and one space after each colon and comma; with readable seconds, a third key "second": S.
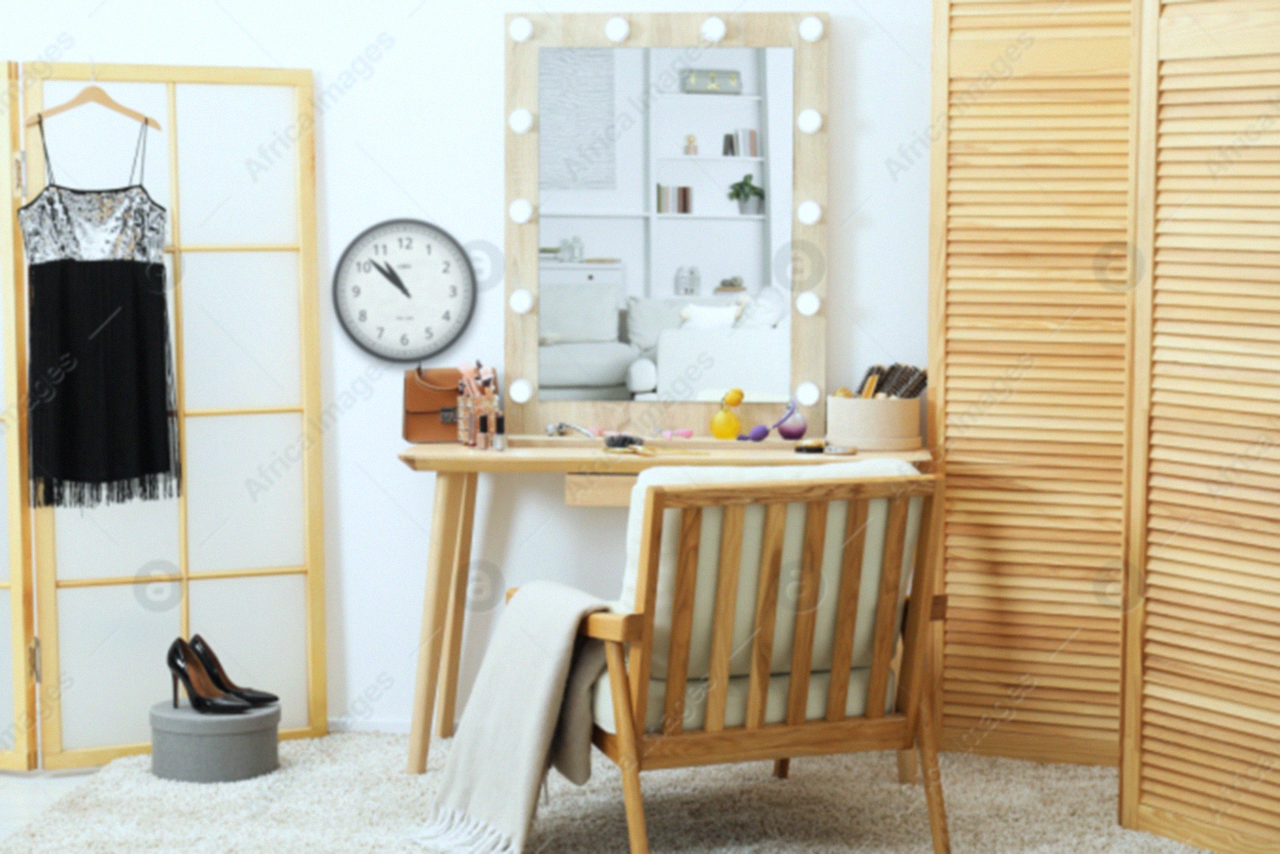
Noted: {"hour": 10, "minute": 52}
